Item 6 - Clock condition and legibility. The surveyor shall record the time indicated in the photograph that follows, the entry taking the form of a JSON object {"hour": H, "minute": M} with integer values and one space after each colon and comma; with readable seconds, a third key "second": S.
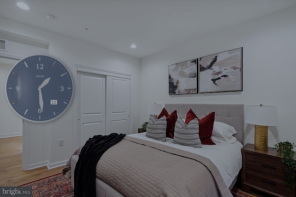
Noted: {"hour": 1, "minute": 29}
